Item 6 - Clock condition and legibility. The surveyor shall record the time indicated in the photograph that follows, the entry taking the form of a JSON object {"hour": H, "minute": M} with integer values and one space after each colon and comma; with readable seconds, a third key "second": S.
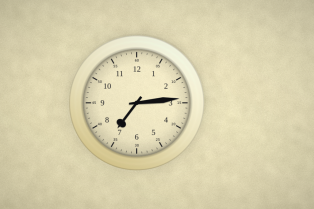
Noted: {"hour": 7, "minute": 14}
